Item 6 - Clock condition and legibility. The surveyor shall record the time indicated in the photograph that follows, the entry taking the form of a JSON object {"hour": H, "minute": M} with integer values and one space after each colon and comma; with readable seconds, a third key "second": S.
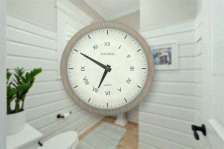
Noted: {"hour": 6, "minute": 50}
